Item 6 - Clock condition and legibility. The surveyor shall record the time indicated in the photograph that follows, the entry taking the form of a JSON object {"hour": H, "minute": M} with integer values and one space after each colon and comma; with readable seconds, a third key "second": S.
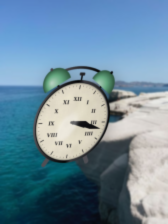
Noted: {"hour": 3, "minute": 17}
